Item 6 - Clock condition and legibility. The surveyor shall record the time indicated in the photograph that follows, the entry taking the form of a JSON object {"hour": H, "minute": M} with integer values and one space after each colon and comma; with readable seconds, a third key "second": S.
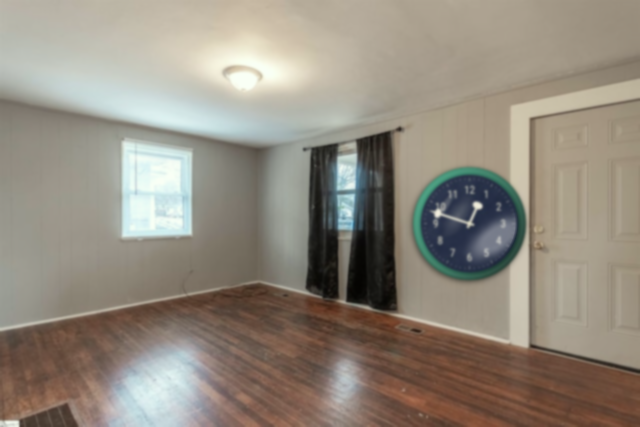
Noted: {"hour": 12, "minute": 48}
